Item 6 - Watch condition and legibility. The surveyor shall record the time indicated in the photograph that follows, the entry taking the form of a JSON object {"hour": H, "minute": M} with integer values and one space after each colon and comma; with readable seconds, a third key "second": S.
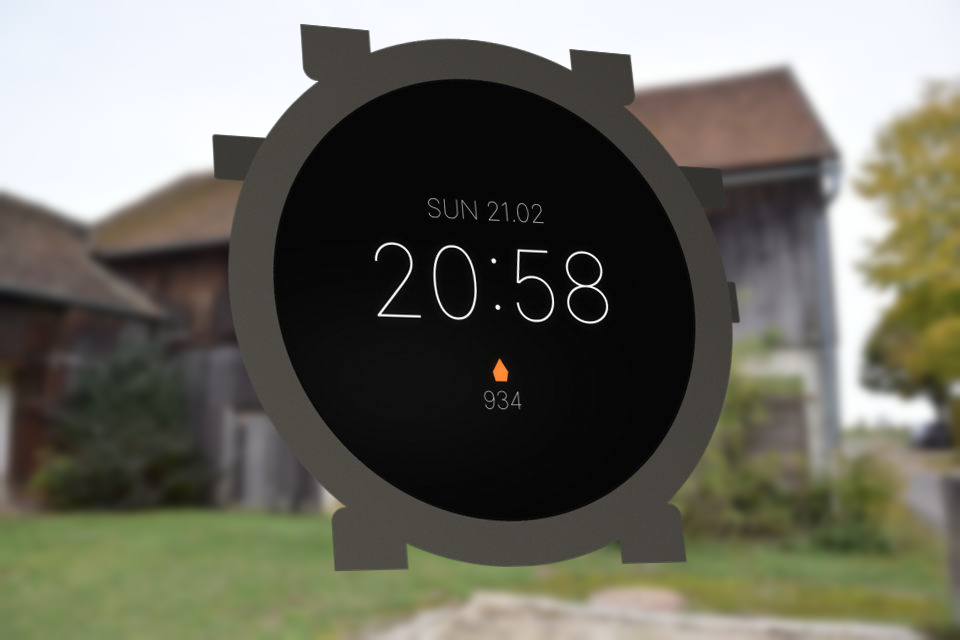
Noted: {"hour": 20, "minute": 58}
